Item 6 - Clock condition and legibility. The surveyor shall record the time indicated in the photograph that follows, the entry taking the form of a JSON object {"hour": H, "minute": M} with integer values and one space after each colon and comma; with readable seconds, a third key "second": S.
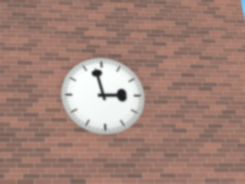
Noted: {"hour": 2, "minute": 58}
